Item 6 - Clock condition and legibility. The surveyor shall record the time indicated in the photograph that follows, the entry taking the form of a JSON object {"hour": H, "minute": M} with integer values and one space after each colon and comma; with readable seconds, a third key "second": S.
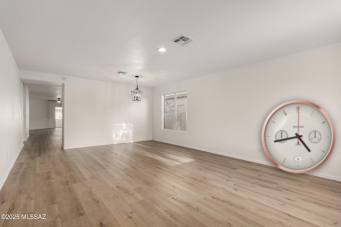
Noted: {"hour": 4, "minute": 43}
